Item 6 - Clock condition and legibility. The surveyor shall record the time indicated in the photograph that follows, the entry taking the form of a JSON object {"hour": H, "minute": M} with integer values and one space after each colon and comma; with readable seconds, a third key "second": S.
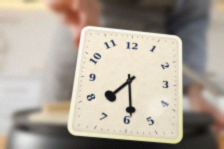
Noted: {"hour": 7, "minute": 29}
